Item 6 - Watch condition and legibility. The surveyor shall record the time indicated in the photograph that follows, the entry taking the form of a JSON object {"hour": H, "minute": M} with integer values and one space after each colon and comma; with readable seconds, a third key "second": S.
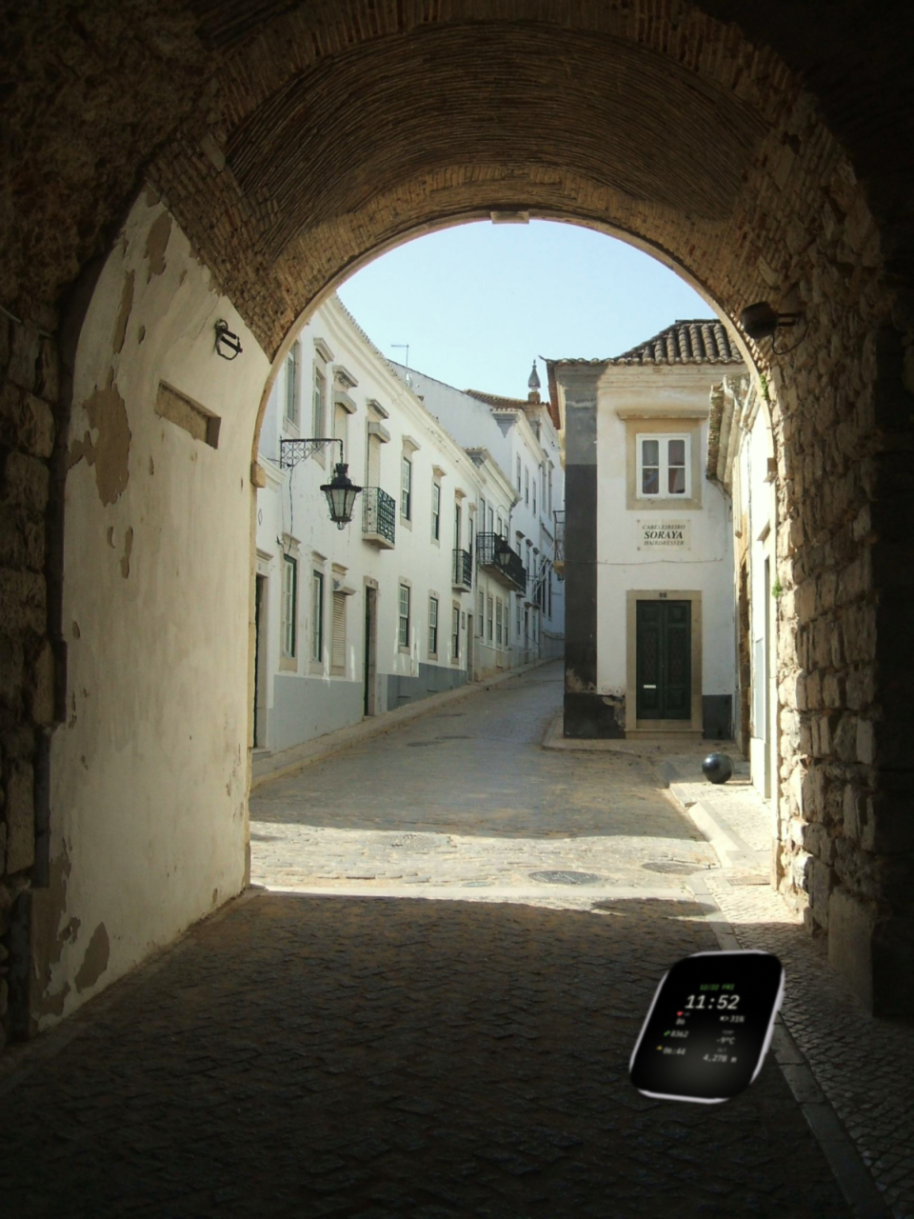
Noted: {"hour": 11, "minute": 52}
